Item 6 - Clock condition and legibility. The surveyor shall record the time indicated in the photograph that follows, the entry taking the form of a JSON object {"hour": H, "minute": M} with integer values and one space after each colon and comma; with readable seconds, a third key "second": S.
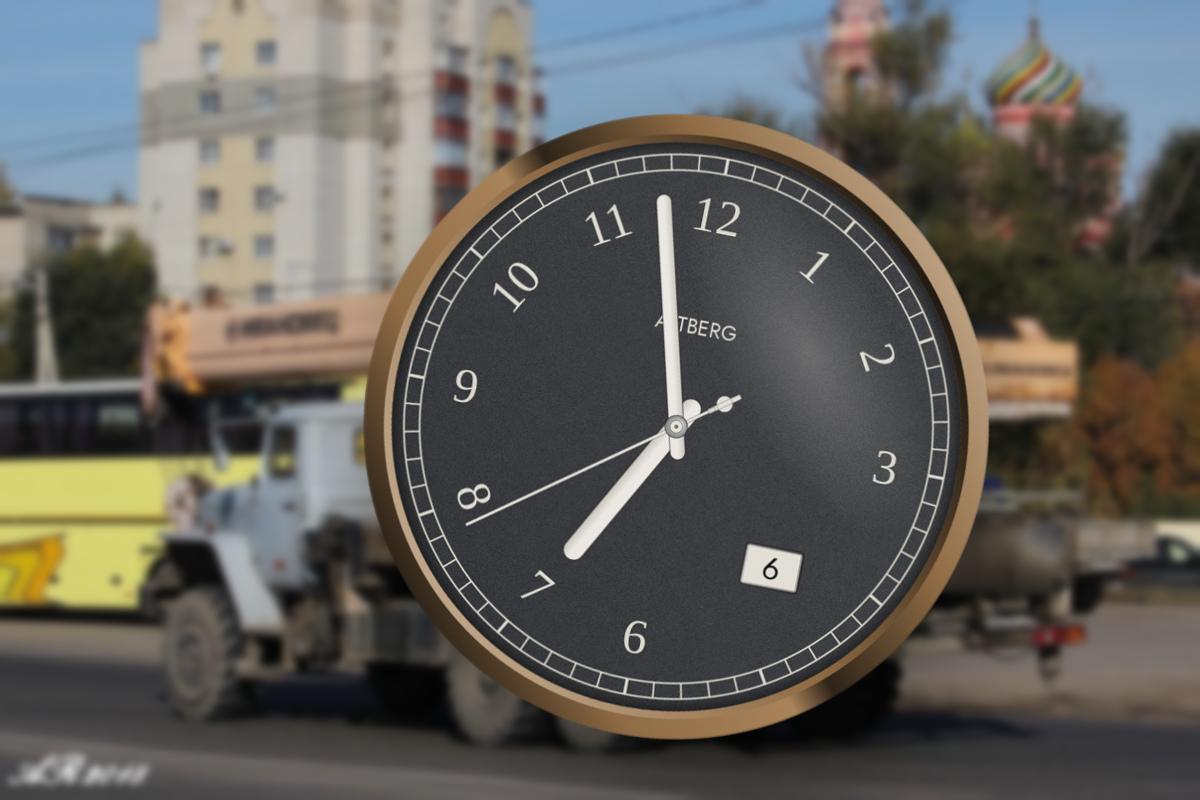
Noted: {"hour": 6, "minute": 57, "second": 39}
